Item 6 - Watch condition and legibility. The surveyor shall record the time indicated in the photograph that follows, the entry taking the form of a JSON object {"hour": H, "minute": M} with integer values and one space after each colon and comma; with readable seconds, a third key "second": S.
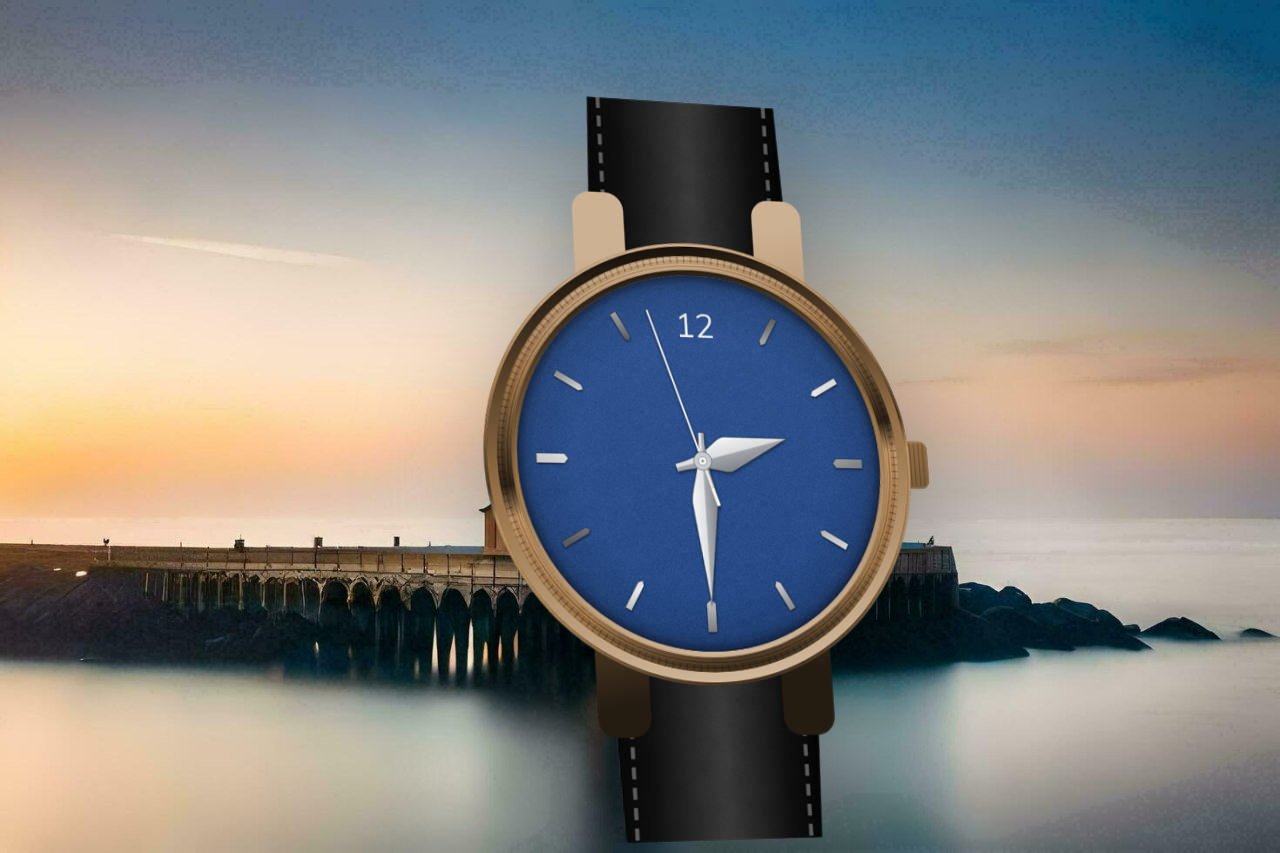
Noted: {"hour": 2, "minute": 29, "second": 57}
